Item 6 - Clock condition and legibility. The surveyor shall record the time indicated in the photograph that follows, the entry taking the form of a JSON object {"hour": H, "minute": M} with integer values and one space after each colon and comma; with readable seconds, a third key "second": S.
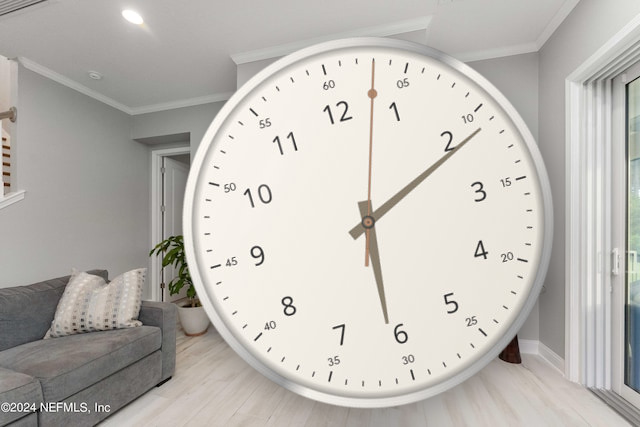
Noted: {"hour": 6, "minute": 11, "second": 3}
